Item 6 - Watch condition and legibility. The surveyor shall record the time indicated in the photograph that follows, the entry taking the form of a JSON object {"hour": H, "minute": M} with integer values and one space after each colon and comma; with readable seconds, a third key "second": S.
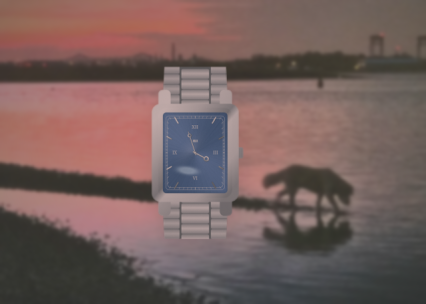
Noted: {"hour": 3, "minute": 57}
